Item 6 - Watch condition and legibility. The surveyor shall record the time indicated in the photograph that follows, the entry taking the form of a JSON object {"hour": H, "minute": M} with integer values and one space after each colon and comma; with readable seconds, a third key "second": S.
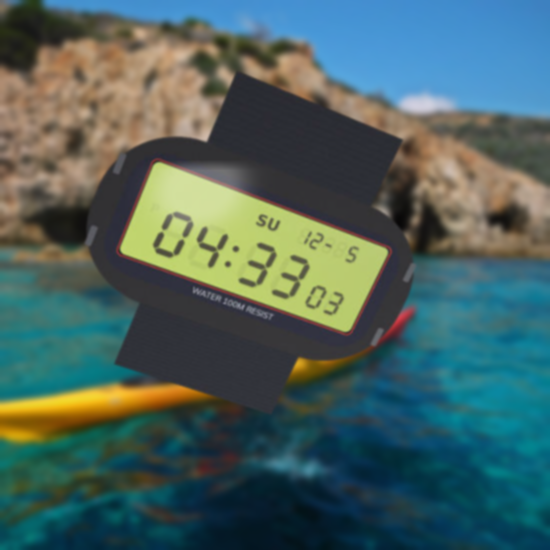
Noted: {"hour": 4, "minute": 33, "second": 3}
